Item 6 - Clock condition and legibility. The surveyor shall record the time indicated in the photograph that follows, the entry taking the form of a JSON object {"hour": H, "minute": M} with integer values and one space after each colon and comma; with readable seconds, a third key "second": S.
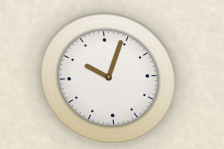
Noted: {"hour": 10, "minute": 4}
